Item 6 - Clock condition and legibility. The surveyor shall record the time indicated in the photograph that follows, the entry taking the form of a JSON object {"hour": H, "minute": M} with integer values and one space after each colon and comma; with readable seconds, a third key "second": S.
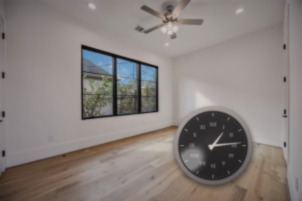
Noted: {"hour": 1, "minute": 14}
